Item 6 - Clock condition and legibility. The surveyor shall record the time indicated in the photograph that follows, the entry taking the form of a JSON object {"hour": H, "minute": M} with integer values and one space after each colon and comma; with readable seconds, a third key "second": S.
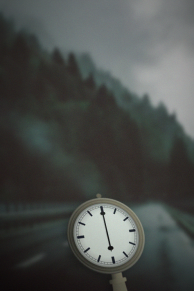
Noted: {"hour": 6, "minute": 0}
